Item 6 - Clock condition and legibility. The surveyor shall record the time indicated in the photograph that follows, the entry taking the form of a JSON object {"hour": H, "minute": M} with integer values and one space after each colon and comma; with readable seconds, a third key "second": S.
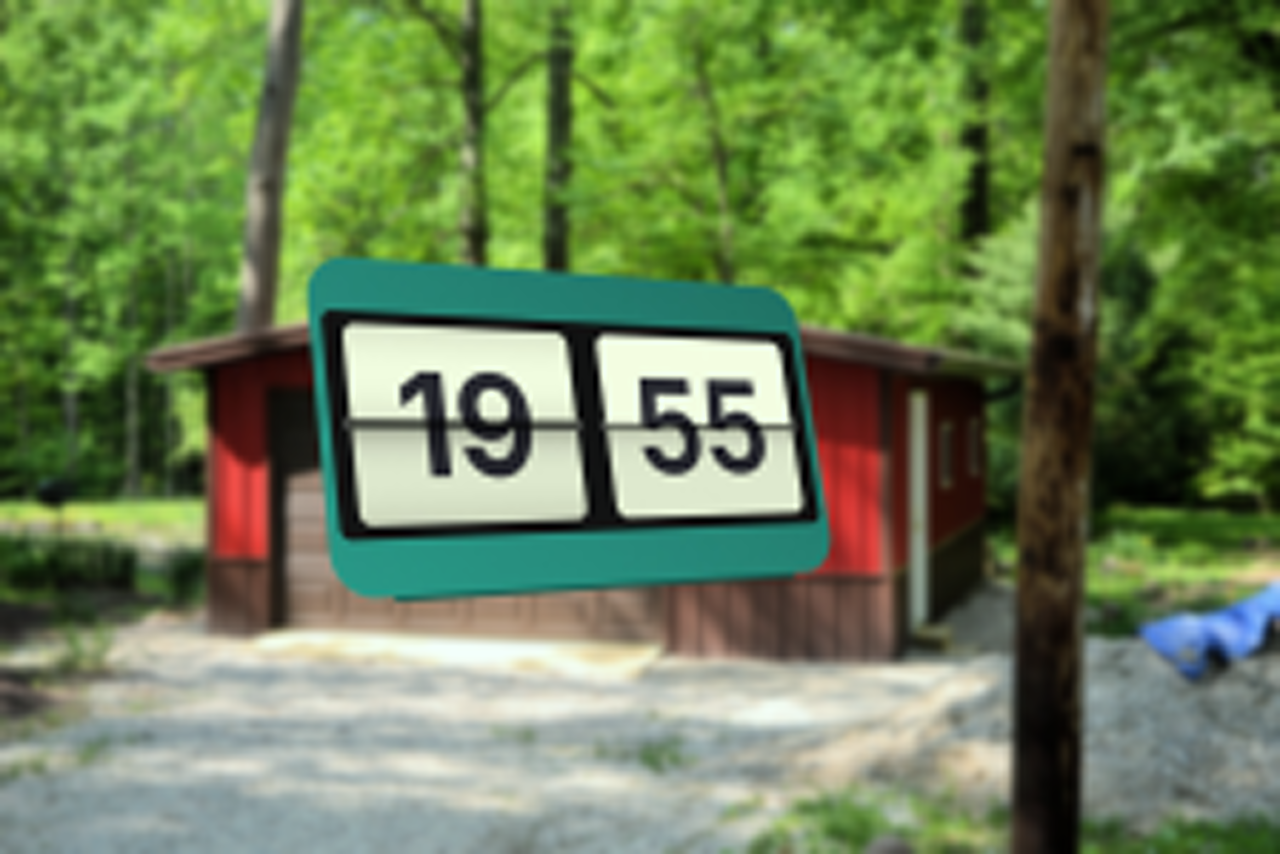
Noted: {"hour": 19, "minute": 55}
